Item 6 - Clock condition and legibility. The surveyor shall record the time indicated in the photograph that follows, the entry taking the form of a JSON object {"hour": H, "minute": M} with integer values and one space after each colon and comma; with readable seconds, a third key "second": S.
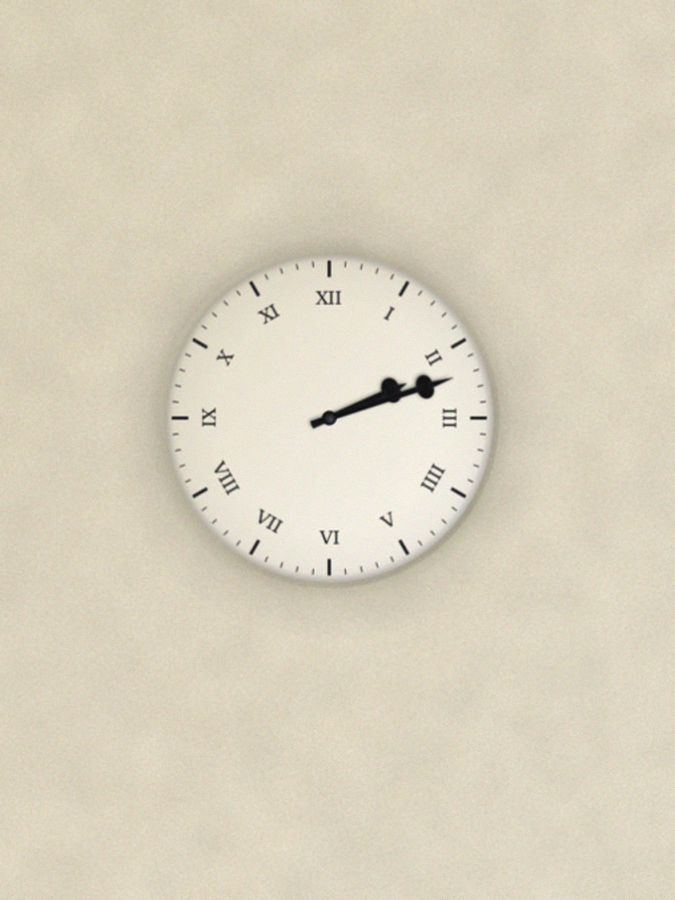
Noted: {"hour": 2, "minute": 12}
